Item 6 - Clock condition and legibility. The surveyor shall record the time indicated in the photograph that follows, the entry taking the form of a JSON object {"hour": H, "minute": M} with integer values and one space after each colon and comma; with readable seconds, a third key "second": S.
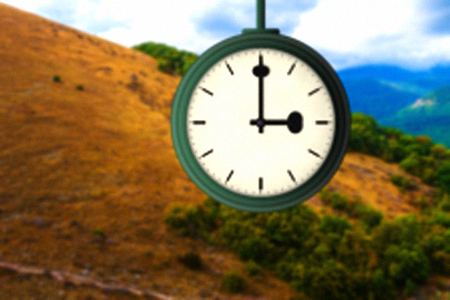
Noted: {"hour": 3, "minute": 0}
